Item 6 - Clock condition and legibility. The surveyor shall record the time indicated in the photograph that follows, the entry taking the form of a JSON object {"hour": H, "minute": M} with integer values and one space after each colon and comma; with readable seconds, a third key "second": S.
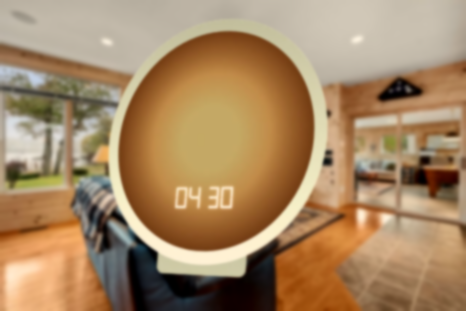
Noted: {"hour": 4, "minute": 30}
